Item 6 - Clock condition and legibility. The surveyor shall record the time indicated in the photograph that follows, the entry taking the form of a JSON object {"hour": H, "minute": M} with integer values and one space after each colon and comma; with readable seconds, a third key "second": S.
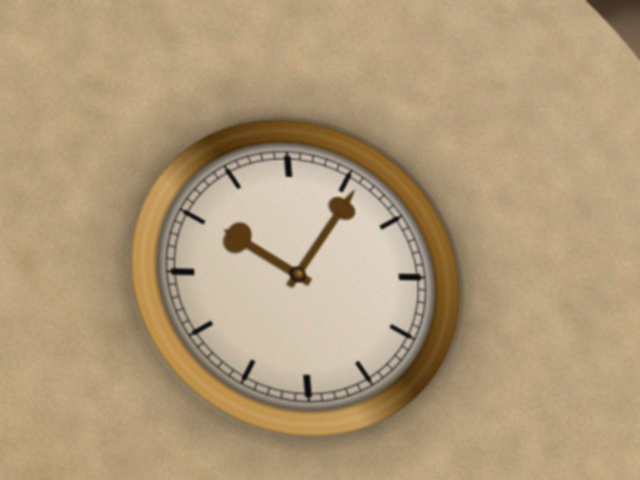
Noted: {"hour": 10, "minute": 6}
